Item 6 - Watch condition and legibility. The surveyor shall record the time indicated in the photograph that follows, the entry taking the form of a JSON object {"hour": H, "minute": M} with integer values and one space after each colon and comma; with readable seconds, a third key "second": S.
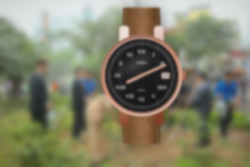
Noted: {"hour": 8, "minute": 11}
